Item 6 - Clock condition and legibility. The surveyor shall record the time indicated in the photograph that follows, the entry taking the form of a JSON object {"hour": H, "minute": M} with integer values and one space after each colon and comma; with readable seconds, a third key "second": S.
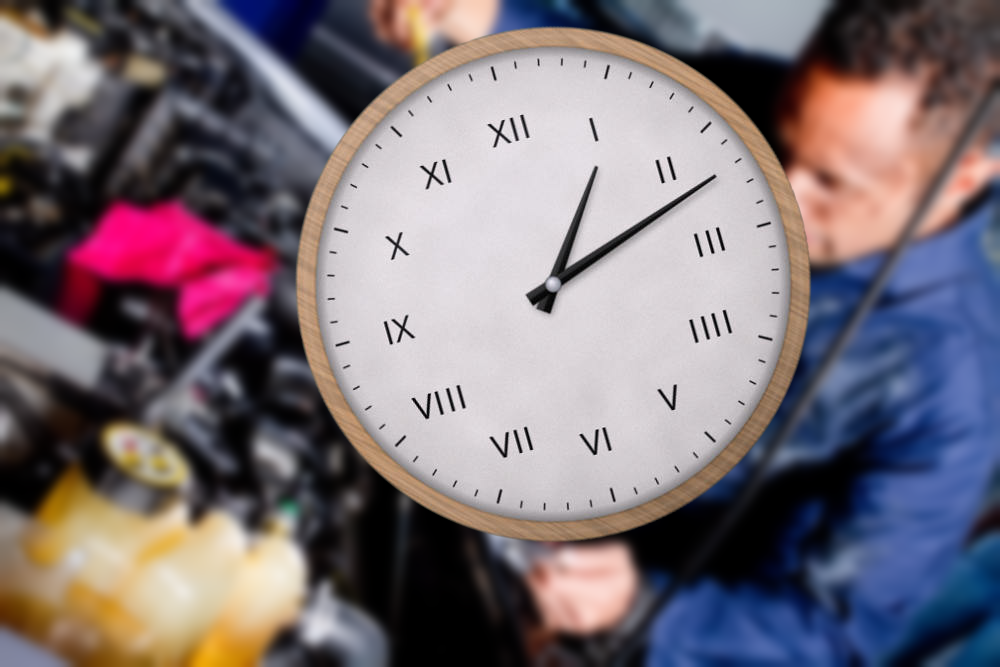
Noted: {"hour": 1, "minute": 12}
